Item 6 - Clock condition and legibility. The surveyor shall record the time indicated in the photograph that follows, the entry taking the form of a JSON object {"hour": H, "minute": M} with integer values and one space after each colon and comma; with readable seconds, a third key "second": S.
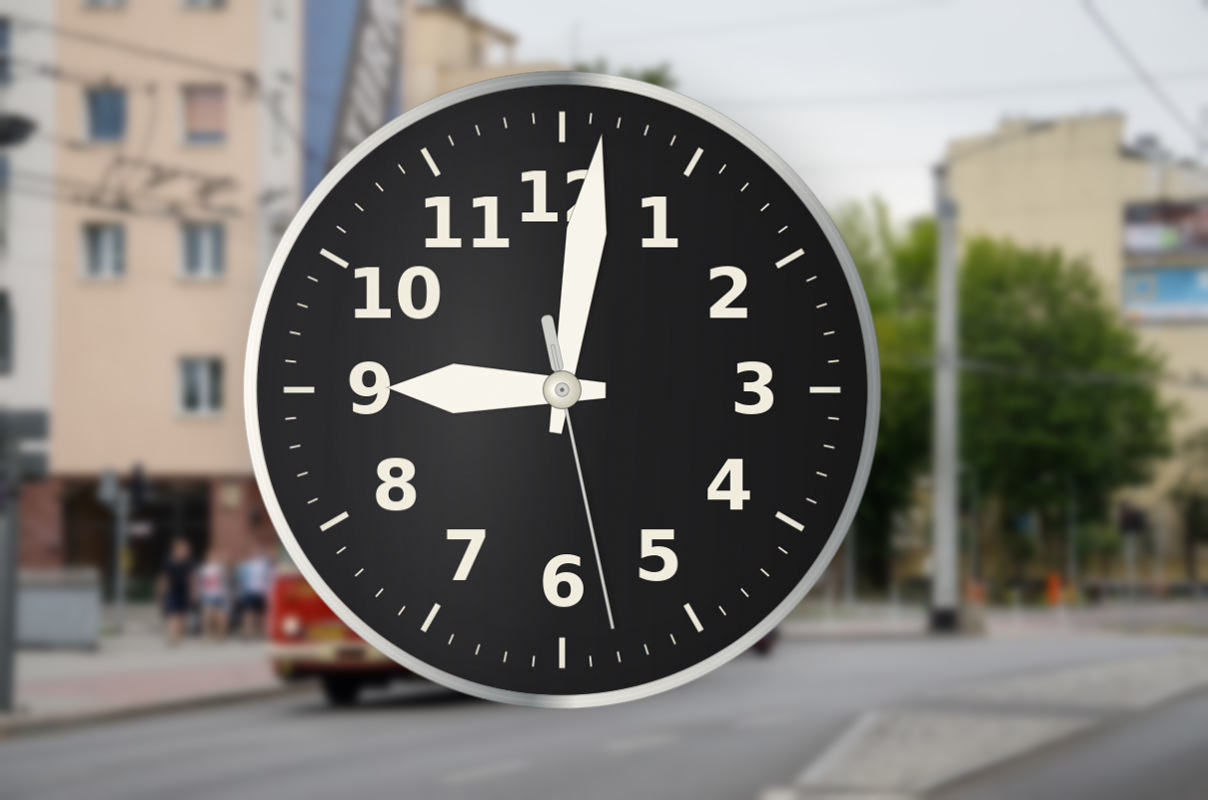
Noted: {"hour": 9, "minute": 1, "second": 28}
